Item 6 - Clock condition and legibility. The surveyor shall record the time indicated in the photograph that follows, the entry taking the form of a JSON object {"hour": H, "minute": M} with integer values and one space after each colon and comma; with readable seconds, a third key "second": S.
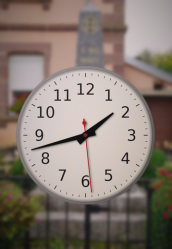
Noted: {"hour": 1, "minute": 42, "second": 29}
